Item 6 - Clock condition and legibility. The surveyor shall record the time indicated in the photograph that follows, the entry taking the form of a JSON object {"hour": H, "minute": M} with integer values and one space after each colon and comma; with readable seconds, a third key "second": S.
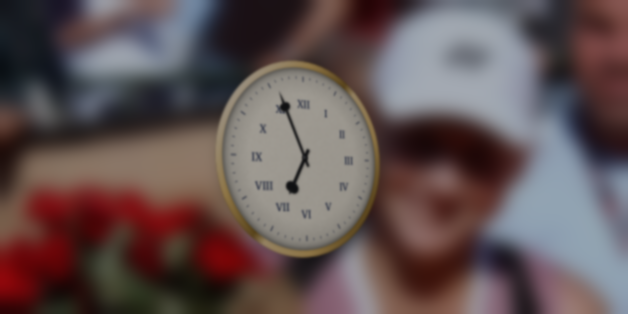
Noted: {"hour": 6, "minute": 56}
